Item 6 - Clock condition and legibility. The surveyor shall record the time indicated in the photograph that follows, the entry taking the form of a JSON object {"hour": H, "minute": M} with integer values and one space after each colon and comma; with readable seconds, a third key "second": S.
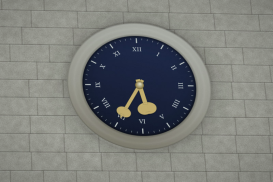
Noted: {"hour": 5, "minute": 35}
